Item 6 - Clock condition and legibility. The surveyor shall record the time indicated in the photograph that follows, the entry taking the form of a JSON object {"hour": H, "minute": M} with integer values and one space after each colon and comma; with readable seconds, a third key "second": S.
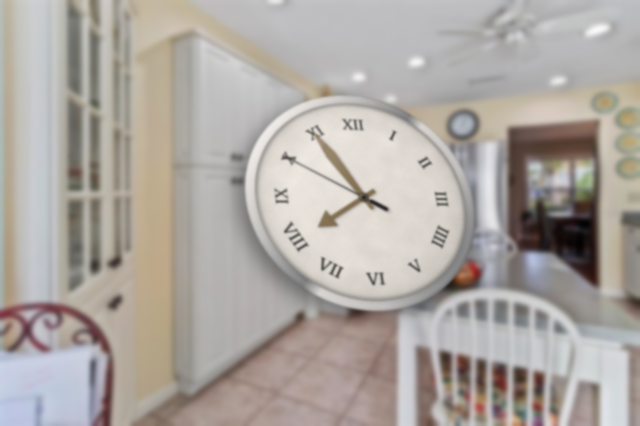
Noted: {"hour": 7, "minute": 54, "second": 50}
